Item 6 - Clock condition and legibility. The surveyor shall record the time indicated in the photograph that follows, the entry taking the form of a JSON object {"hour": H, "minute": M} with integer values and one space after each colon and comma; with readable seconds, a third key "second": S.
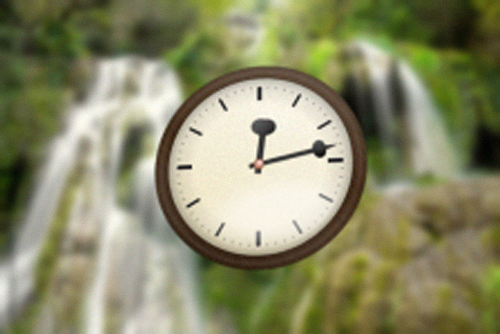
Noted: {"hour": 12, "minute": 13}
